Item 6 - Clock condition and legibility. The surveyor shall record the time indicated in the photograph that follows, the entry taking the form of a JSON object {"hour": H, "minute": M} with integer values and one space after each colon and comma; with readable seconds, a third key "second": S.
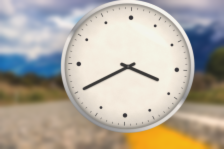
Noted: {"hour": 3, "minute": 40}
